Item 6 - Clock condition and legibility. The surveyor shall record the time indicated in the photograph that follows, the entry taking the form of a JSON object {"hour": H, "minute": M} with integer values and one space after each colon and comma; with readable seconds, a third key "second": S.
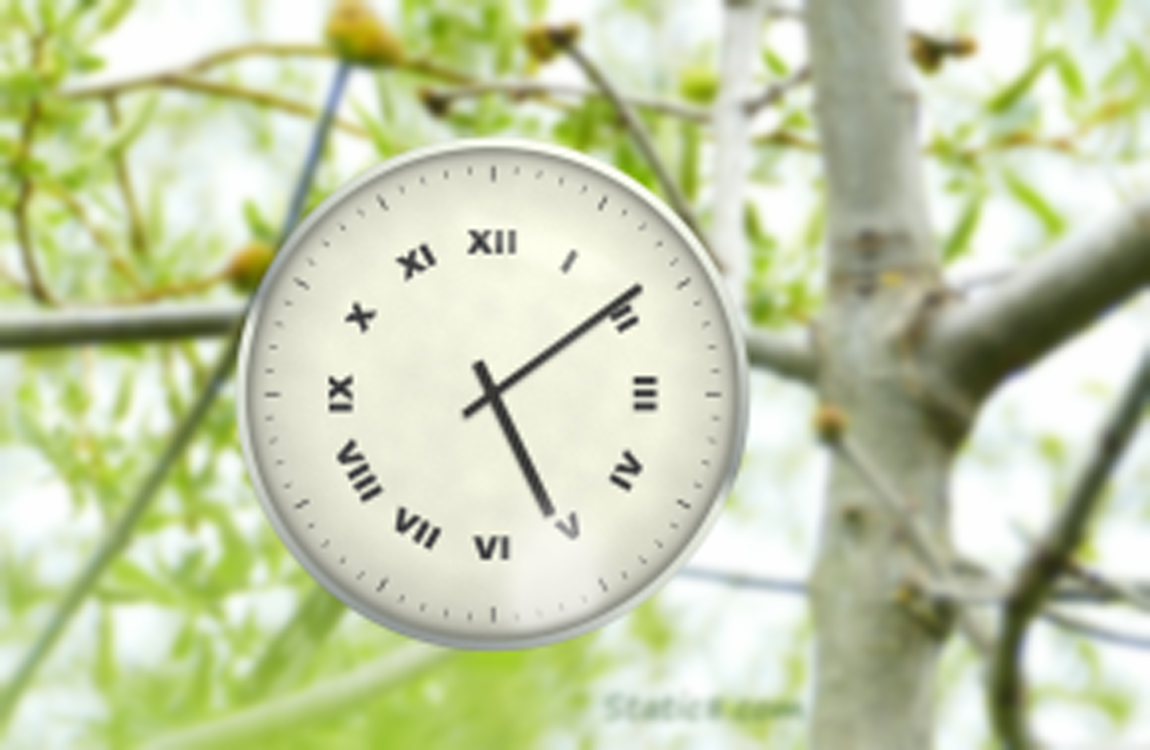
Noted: {"hour": 5, "minute": 9}
